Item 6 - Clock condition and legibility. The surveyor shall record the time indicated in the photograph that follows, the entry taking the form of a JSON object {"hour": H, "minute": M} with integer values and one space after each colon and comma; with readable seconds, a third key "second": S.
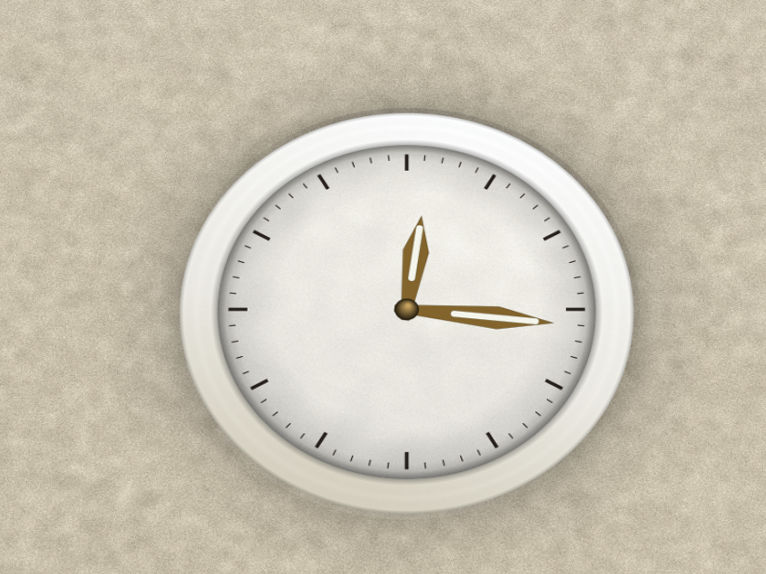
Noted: {"hour": 12, "minute": 16}
